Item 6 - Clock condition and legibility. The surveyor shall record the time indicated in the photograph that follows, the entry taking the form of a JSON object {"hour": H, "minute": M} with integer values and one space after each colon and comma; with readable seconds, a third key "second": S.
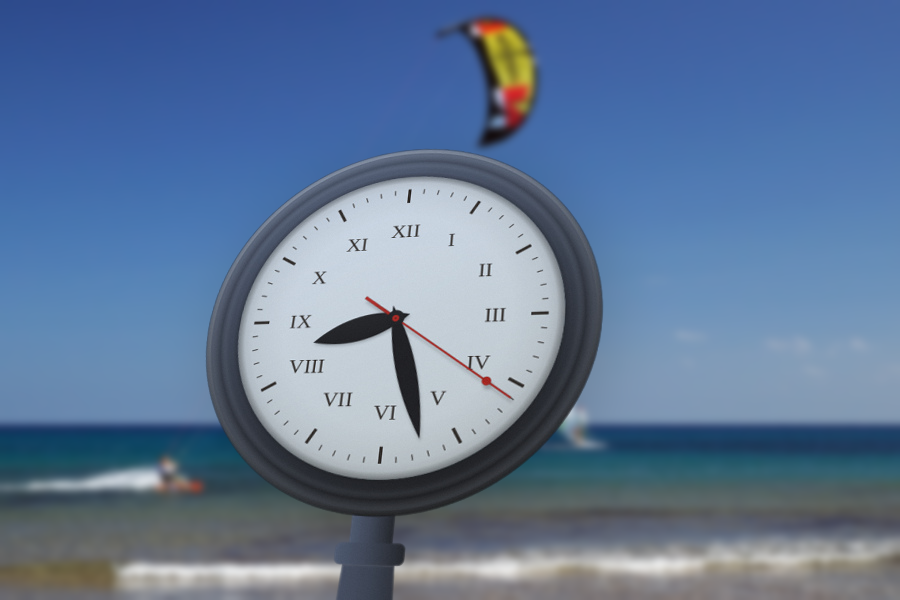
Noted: {"hour": 8, "minute": 27, "second": 21}
